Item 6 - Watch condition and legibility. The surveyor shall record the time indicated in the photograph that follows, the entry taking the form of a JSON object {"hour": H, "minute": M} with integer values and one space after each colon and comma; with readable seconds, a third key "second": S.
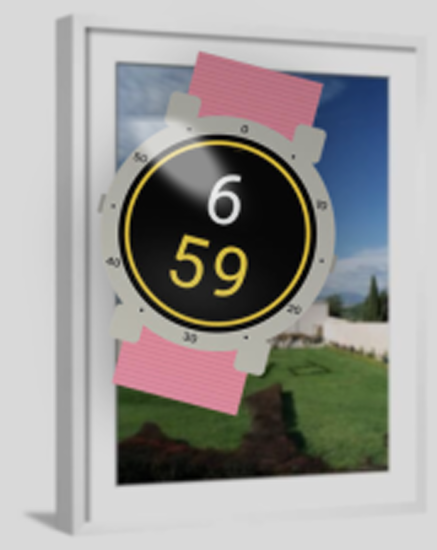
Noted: {"hour": 6, "minute": 59}
